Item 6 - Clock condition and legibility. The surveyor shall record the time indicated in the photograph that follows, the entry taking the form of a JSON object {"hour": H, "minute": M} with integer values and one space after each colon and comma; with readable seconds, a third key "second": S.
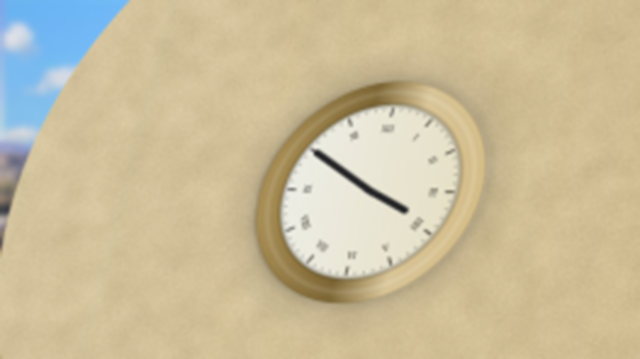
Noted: {"hour": 3, "minute": 50}
